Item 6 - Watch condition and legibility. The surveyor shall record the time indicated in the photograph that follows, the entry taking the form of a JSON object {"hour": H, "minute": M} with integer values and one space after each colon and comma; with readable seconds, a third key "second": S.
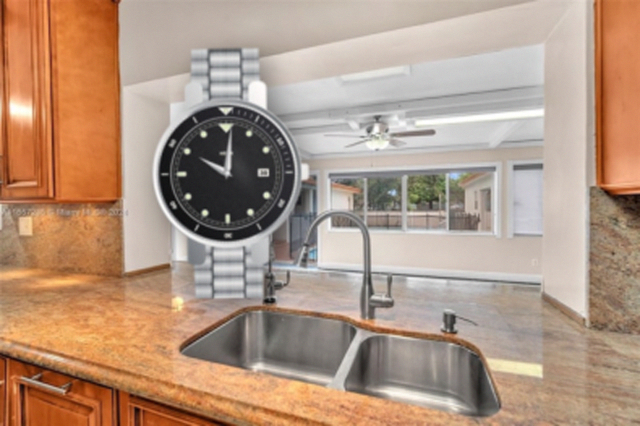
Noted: {"hour": 10, "minute": 1}
